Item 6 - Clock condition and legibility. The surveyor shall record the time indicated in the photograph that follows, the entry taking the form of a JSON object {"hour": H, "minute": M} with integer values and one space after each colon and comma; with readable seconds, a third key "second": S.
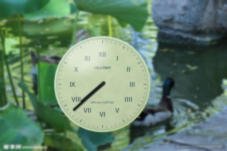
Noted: {"hour": 7, "minute": 38}
